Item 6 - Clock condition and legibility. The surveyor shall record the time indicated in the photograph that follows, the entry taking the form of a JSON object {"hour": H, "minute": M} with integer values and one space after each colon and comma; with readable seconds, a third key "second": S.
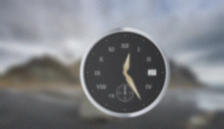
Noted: {"hour": 12, "minute": 25}
